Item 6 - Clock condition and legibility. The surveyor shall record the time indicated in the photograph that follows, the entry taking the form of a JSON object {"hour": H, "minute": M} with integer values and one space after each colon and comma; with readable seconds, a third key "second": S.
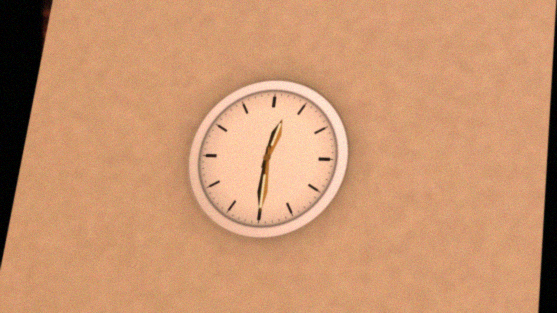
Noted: {"hour": 12, "minute": 30}
